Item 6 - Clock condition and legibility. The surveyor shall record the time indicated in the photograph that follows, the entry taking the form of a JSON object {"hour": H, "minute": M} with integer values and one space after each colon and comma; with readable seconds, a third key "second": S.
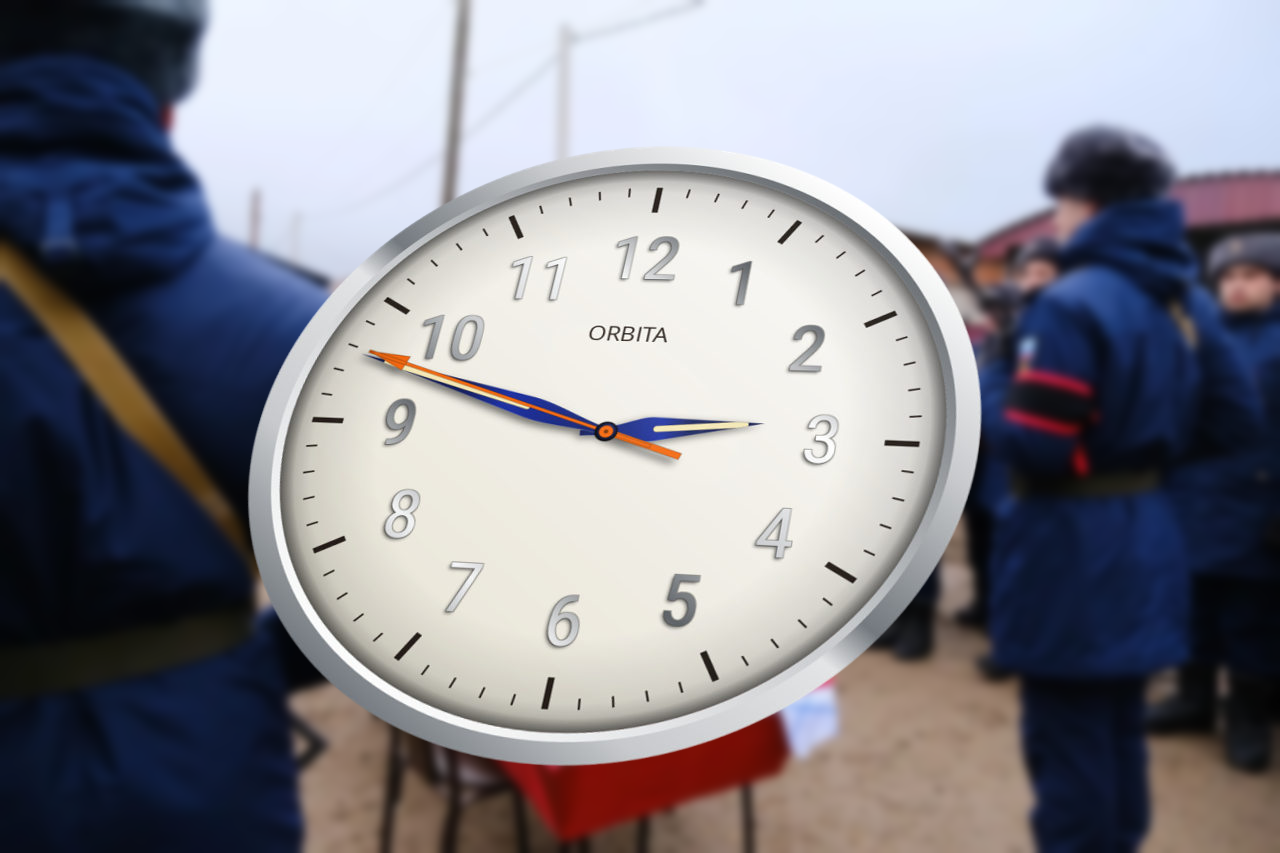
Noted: {"hour": 2, "minute": 47, "second": 48}
